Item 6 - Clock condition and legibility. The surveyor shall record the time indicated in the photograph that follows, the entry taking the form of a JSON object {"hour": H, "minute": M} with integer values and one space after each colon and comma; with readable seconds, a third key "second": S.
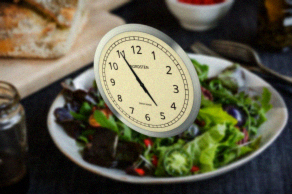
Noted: {"hour": 4, "minute": 55}
